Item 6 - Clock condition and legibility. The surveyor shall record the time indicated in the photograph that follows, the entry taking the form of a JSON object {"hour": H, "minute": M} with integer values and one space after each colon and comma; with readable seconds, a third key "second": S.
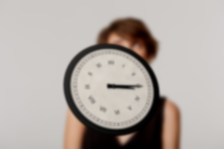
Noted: {"hour": 3, "minute": 15}
